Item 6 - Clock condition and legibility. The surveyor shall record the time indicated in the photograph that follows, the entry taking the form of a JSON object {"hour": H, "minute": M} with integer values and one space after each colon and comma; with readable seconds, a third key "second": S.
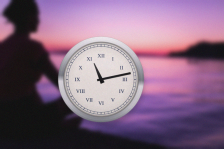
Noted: {"hour": 11, "minute": 13}
